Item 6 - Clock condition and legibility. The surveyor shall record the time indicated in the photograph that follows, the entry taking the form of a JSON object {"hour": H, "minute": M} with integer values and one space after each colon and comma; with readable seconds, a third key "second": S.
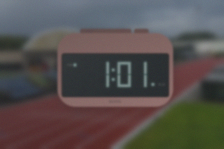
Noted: {"hour": 1, "minute": 1}
